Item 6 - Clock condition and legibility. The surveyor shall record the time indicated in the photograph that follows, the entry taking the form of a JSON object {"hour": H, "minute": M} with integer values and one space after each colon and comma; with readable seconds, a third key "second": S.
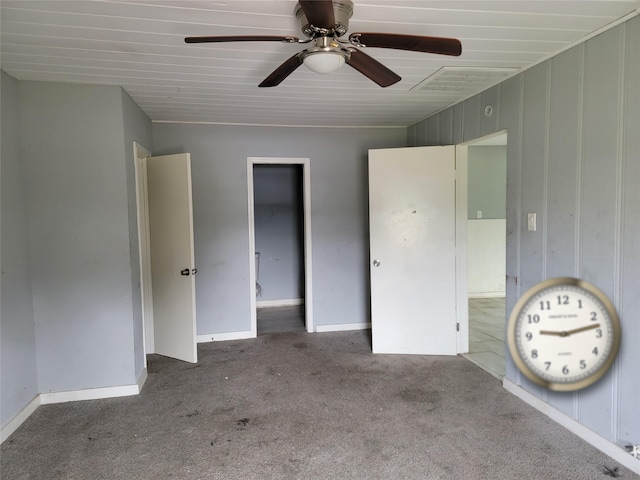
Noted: {"hour": 9, "minute": 13}
